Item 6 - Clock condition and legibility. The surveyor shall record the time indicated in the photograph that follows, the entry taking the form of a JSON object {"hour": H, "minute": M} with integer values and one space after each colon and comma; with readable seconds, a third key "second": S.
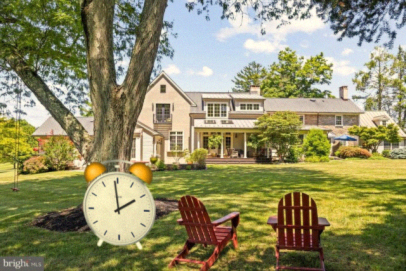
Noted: {"hour": 1, "minute": 59}
